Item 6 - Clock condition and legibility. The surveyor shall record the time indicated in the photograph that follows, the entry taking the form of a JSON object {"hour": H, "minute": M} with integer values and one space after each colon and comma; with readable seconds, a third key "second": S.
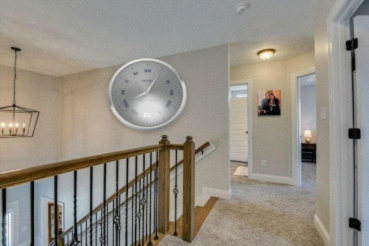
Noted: {"hour": 8, "minute": 5}
